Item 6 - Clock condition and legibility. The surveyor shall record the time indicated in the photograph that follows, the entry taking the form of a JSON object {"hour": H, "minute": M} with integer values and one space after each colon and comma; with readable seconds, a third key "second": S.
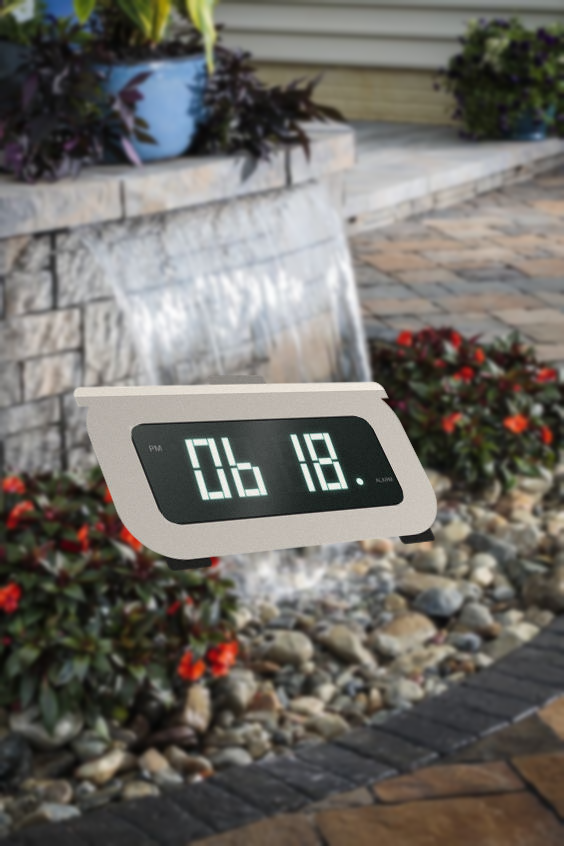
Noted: {"hour": 6, "minute": 18}
